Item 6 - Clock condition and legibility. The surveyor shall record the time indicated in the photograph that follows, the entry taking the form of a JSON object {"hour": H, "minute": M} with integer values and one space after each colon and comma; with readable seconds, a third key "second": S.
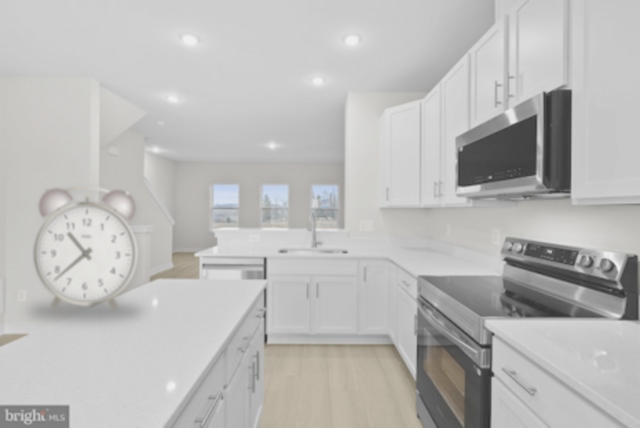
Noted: {"hour": 10, "minute": 38}
